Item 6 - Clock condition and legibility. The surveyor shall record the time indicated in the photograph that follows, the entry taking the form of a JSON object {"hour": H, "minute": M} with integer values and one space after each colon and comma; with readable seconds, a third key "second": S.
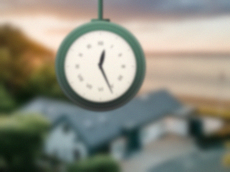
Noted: {"hour": 12, "minute": 26}
